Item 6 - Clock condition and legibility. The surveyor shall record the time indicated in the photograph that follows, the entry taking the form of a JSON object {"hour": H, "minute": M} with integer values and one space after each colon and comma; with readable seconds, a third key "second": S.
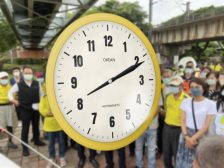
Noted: {"hour": 8, "minute": 11}
